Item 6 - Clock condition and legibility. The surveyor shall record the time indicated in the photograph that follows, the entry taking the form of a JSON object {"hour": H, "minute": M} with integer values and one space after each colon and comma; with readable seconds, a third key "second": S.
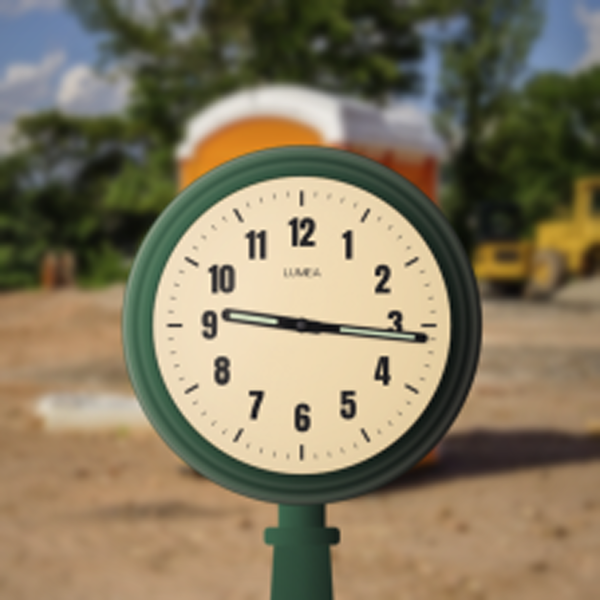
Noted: {"hour": 9, "minute": 16}
